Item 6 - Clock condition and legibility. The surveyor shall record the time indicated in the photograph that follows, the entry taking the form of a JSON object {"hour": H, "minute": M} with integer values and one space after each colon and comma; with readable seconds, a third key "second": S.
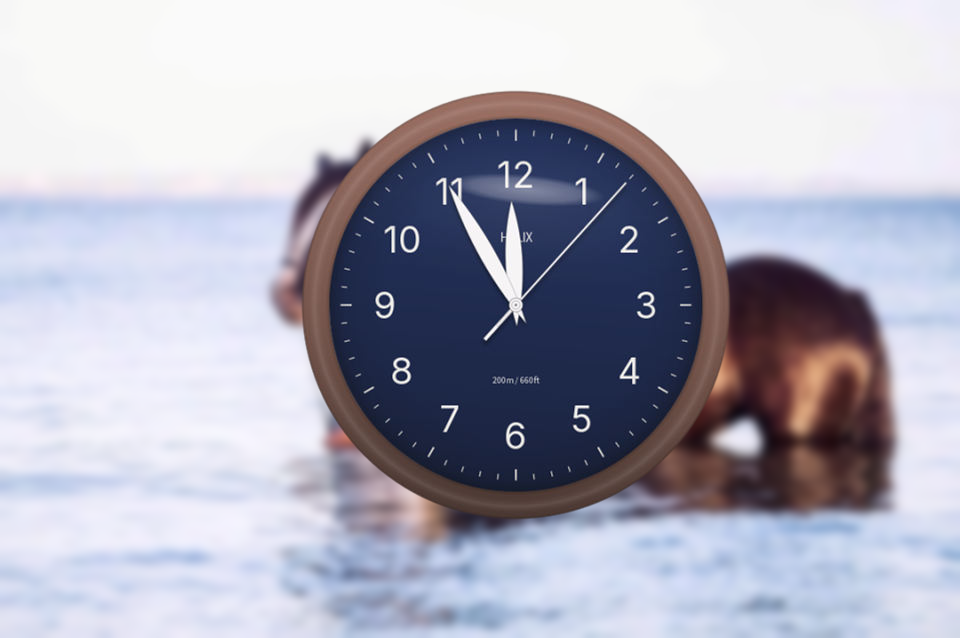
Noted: {"hour": 11, "minute": 55, "second": 7}
